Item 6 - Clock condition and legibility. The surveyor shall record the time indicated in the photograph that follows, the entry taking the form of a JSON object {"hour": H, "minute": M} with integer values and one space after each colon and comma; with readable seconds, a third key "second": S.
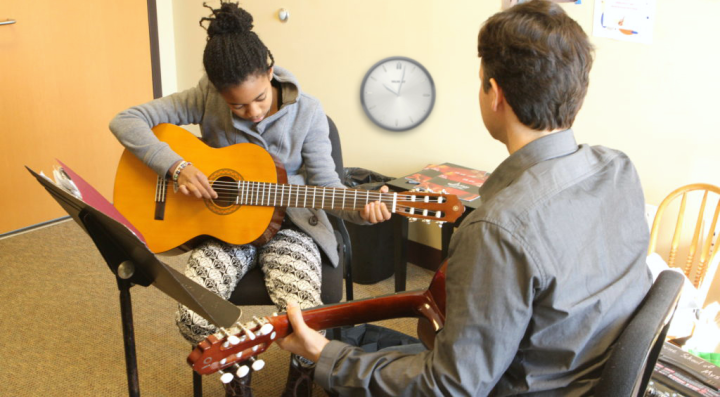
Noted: {"hour": 10, "minute": 2}
